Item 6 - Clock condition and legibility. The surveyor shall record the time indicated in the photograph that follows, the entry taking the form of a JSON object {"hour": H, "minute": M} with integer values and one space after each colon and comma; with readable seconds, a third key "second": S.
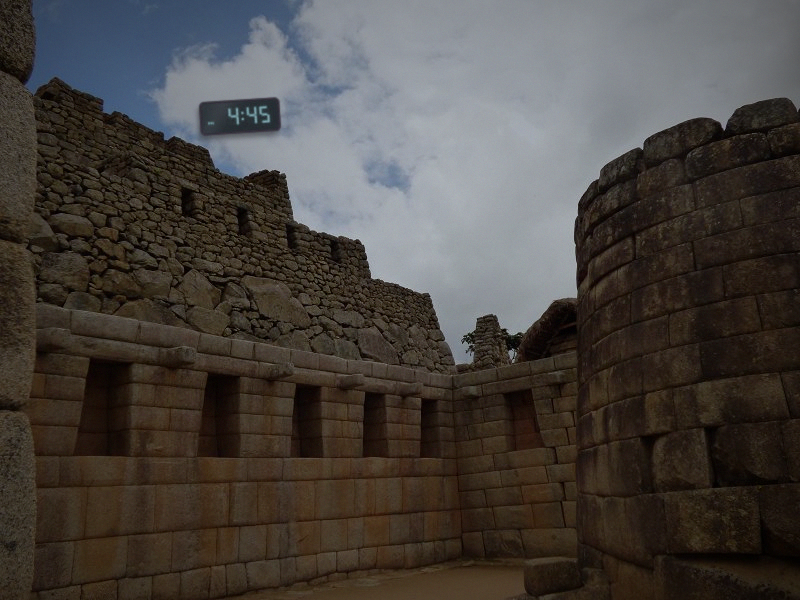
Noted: {"hour": 4, "minute": 45}
